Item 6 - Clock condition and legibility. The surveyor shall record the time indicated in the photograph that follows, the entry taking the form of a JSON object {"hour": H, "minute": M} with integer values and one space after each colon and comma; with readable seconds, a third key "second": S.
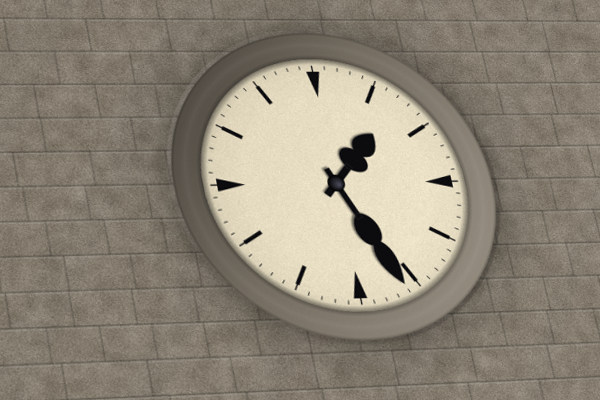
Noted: {"hour": 1, "minute": 26}
